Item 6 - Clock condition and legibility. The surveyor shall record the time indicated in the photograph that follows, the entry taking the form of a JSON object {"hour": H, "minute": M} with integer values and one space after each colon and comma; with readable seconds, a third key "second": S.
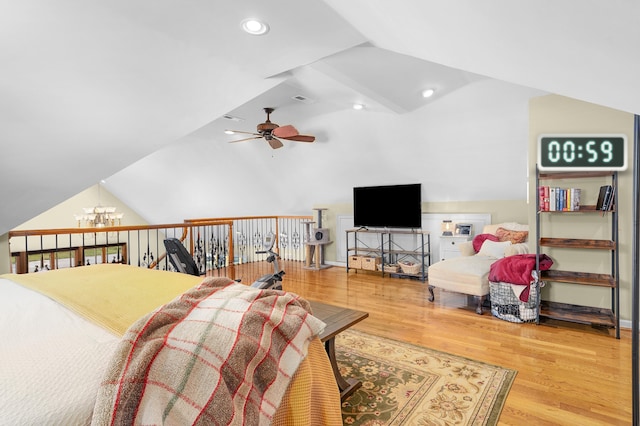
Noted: {"hour": 0, "minute": 59}
